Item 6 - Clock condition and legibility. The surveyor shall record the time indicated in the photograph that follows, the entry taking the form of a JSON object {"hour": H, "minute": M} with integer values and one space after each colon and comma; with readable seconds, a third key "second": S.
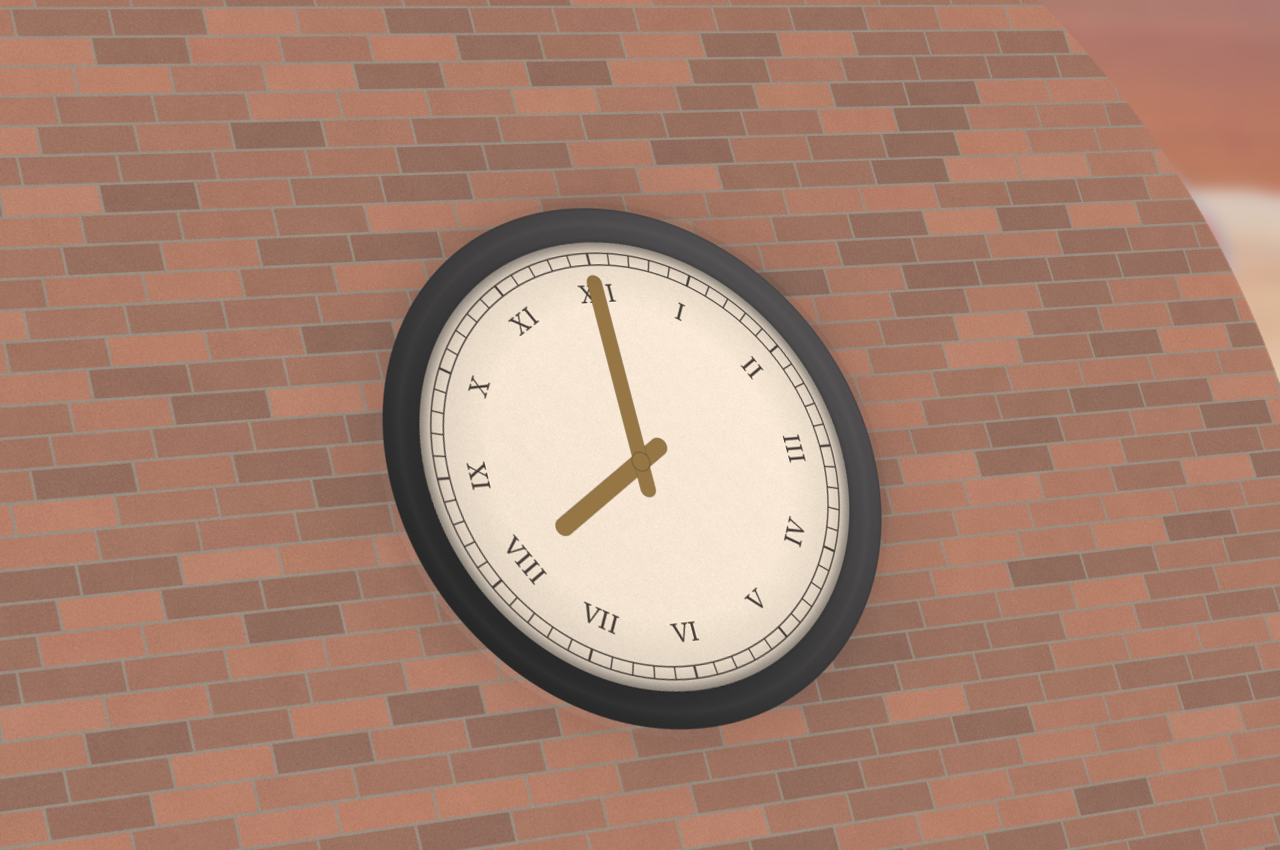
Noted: {"hour": 8, "minute": 0}
